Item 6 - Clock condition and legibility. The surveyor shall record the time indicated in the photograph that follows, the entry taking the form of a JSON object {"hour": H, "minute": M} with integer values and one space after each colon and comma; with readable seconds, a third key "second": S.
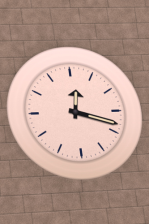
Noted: {"hour": 12, "minute": 18}
